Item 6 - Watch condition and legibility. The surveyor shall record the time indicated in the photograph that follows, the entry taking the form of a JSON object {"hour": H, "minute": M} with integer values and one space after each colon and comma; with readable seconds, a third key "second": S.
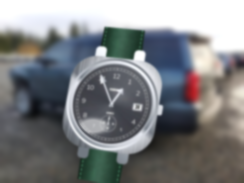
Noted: {"hour": 12, "minute": 55}
